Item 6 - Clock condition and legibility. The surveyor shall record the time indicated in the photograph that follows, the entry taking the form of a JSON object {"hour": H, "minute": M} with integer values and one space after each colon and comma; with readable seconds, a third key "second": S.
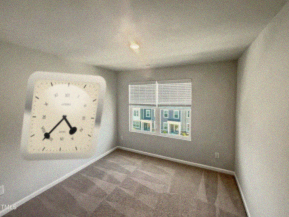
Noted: {"hour": 4, "minute": 37}
